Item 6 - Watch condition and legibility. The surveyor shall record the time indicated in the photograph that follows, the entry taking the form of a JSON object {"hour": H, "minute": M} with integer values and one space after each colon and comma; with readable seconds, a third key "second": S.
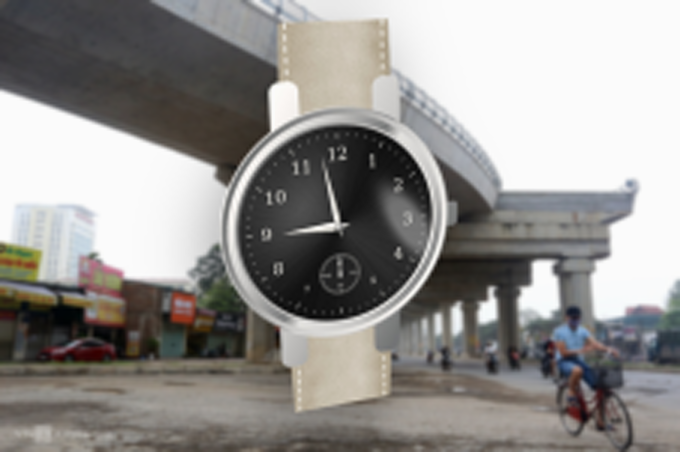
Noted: {"hour": 8, "minute": 58}
